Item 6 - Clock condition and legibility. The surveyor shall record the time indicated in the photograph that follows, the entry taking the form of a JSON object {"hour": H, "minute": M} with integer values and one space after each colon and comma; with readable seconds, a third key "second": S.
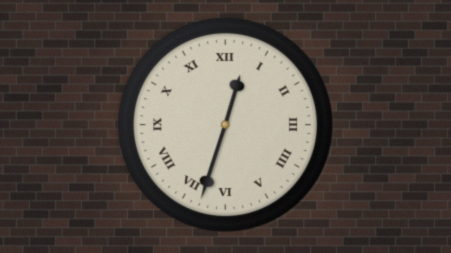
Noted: {"hour": 12, "minute": 33}
